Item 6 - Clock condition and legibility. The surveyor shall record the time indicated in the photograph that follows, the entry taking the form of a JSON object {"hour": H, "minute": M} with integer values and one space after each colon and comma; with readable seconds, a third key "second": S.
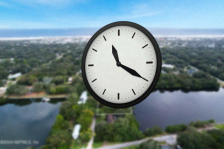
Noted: {"hour": 11, "minute": 20}
